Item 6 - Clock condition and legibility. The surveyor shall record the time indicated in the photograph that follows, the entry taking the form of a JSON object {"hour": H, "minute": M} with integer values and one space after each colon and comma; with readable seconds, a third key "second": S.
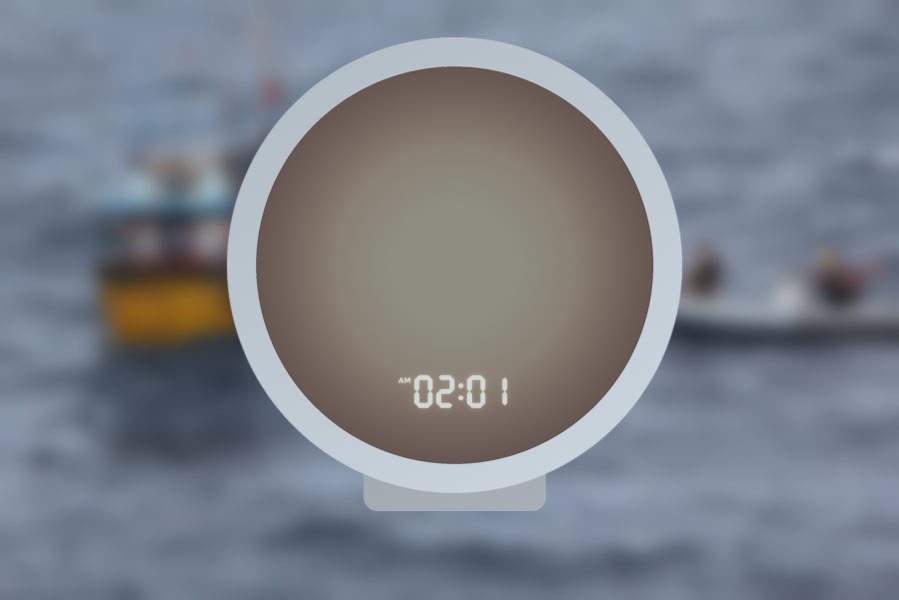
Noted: {"hour": 2, "minute": 1}
